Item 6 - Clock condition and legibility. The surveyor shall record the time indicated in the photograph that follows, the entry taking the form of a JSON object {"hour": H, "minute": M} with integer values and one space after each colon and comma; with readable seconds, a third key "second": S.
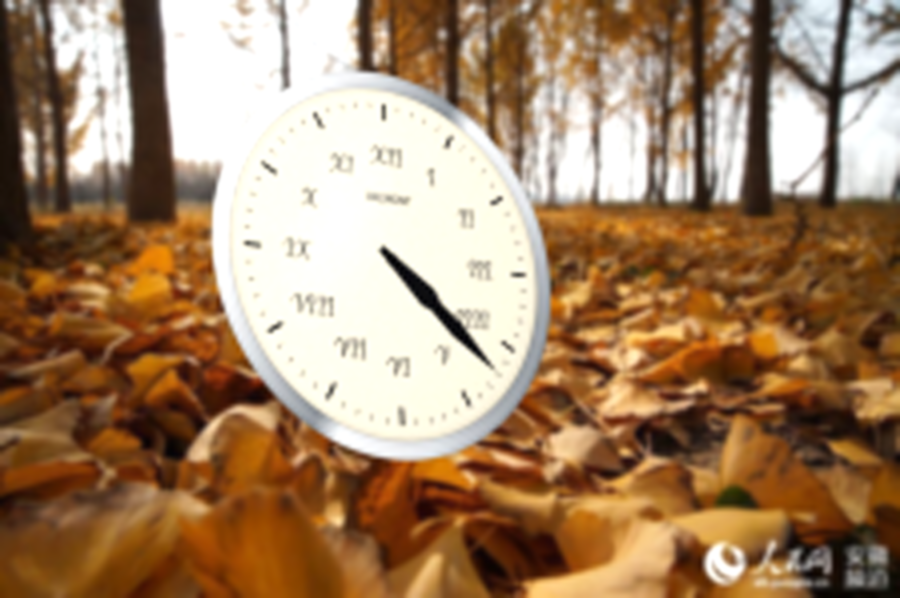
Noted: {"hour": 4, "minute": 22}
